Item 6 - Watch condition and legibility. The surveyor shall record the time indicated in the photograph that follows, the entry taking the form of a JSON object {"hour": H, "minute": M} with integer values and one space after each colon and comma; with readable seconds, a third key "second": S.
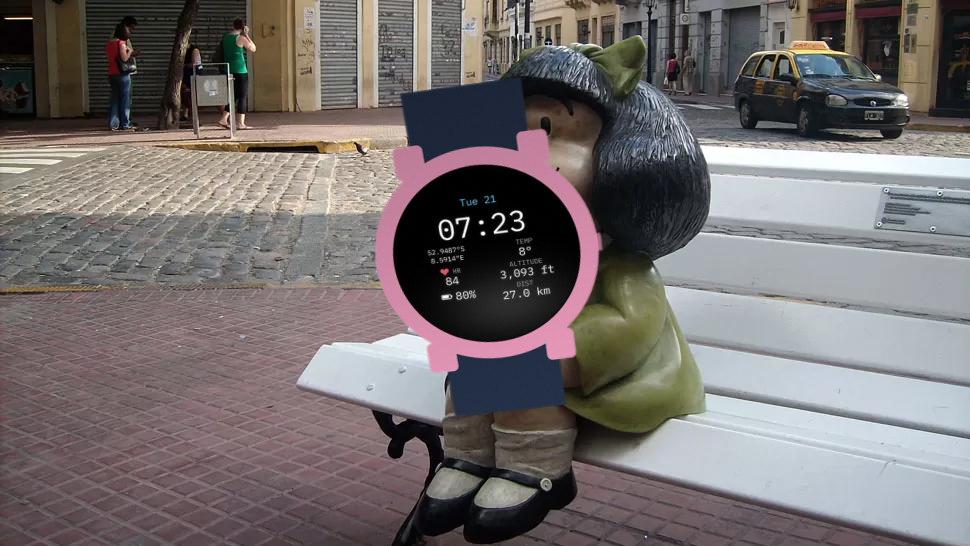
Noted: {"hour": 7, "minute": 23}
